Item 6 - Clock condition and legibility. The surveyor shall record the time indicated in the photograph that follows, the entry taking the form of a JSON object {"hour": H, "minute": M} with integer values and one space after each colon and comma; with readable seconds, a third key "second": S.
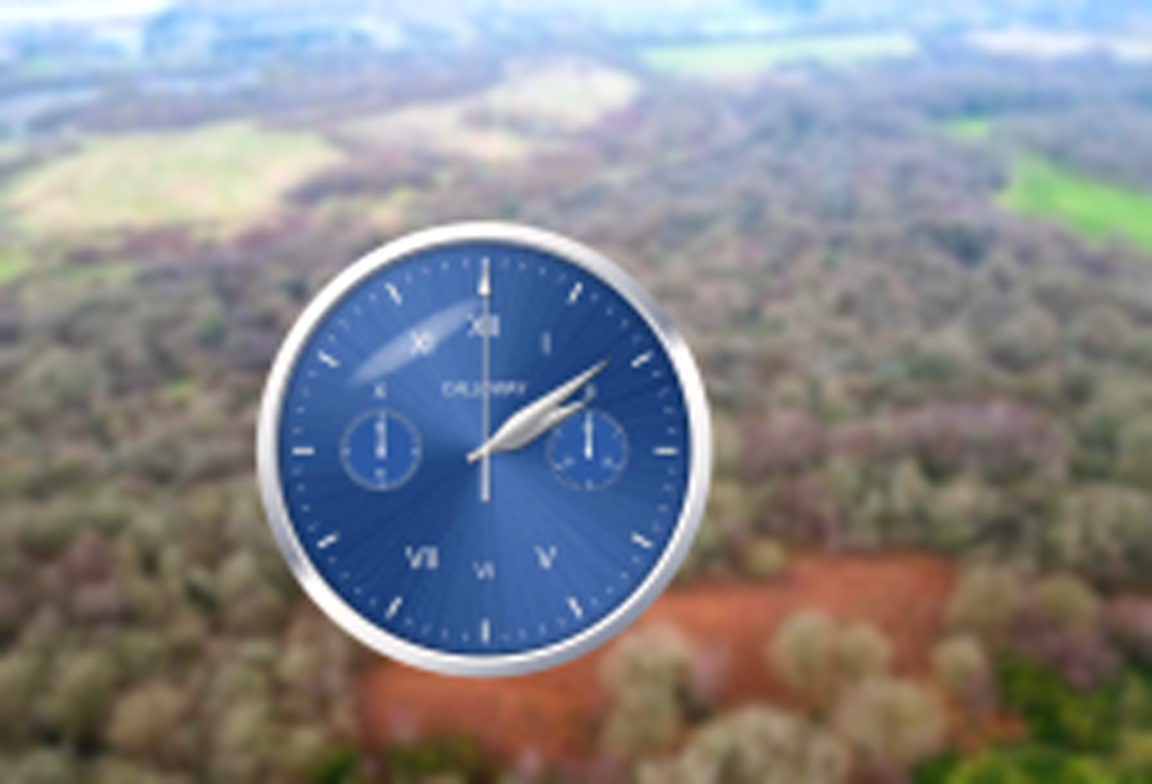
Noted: {"hour": 2, "minute": 9}
